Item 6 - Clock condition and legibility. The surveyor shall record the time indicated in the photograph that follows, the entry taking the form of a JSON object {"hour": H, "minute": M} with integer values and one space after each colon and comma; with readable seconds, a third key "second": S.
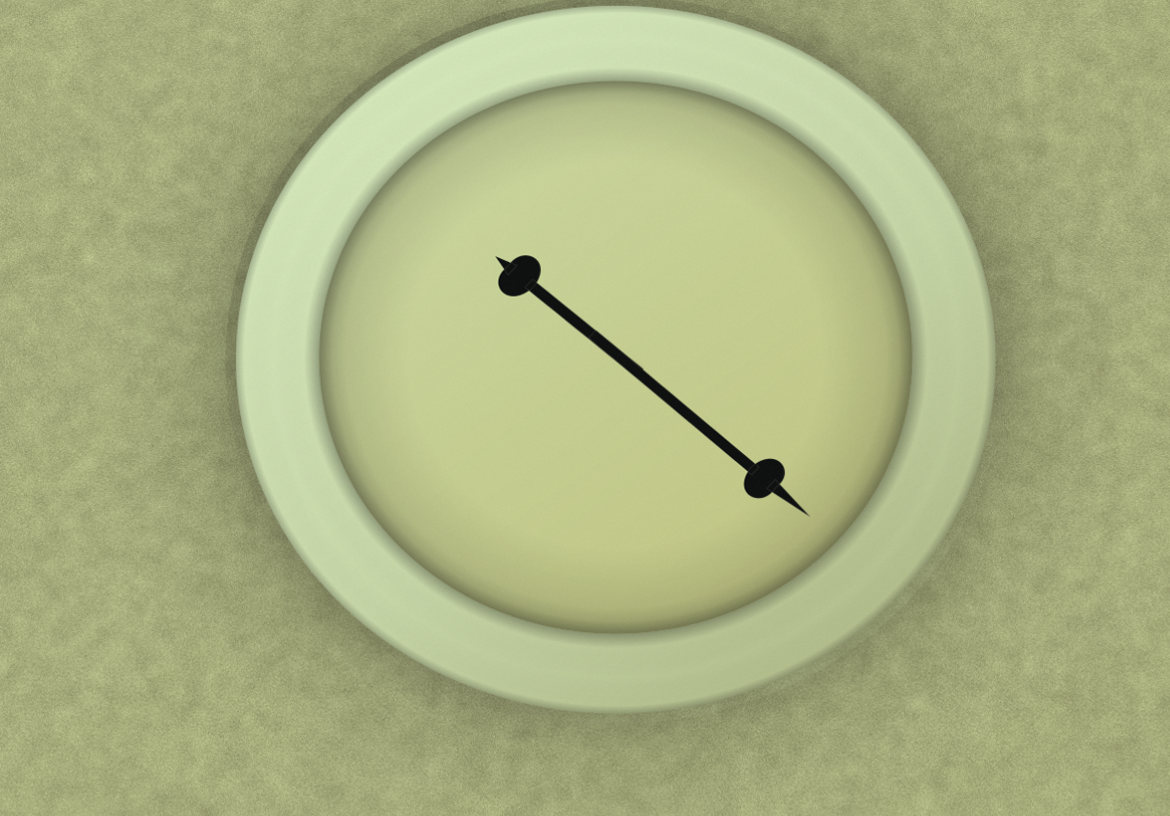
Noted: {"hour": 10, "minute": 22}
